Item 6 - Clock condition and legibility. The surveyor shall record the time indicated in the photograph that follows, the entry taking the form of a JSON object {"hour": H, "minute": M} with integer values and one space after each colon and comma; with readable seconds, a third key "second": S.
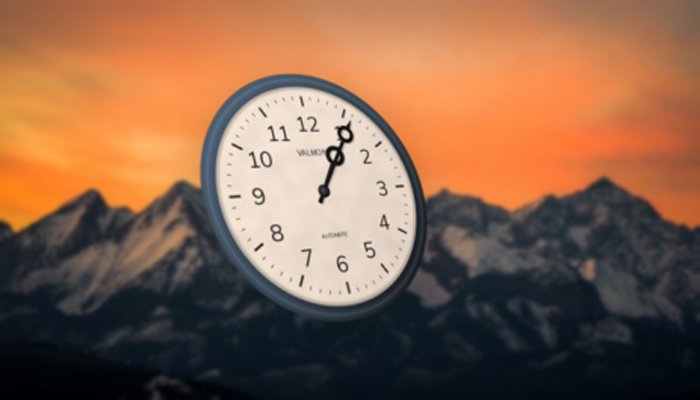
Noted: {"hour": 1, "minute": 6}
